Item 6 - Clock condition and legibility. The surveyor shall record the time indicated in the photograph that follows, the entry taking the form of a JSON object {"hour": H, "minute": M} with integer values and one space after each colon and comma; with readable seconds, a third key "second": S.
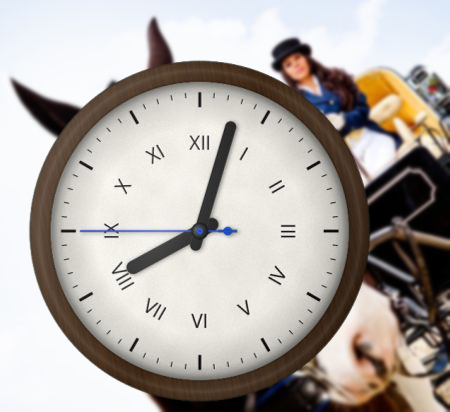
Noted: {"hour": 8, "minute": 2, "second": 45}
